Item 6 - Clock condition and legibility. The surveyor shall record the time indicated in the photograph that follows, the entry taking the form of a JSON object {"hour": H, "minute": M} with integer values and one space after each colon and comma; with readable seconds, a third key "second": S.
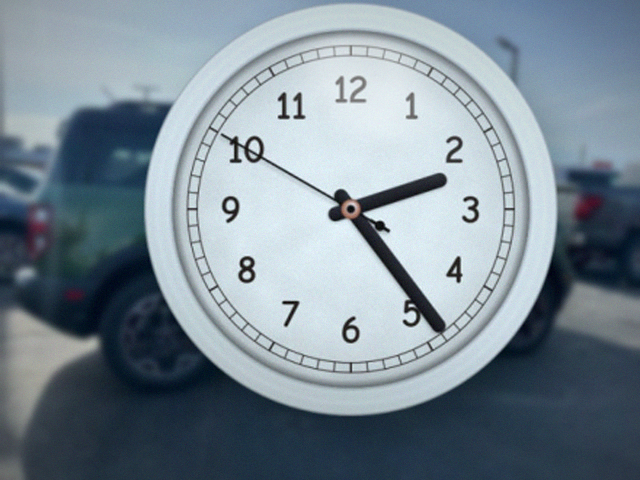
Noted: {"hour": 2, "minute": 23, "second": 50}
